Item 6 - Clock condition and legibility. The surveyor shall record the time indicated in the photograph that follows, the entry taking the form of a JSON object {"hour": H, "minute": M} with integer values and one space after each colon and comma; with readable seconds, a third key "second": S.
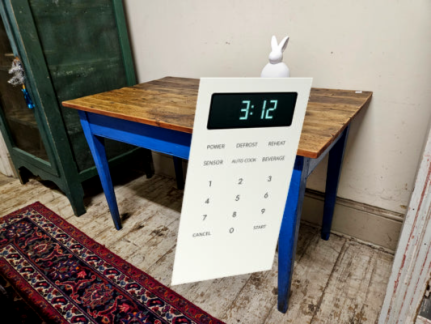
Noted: {"hour": 3, "minute": 12}
